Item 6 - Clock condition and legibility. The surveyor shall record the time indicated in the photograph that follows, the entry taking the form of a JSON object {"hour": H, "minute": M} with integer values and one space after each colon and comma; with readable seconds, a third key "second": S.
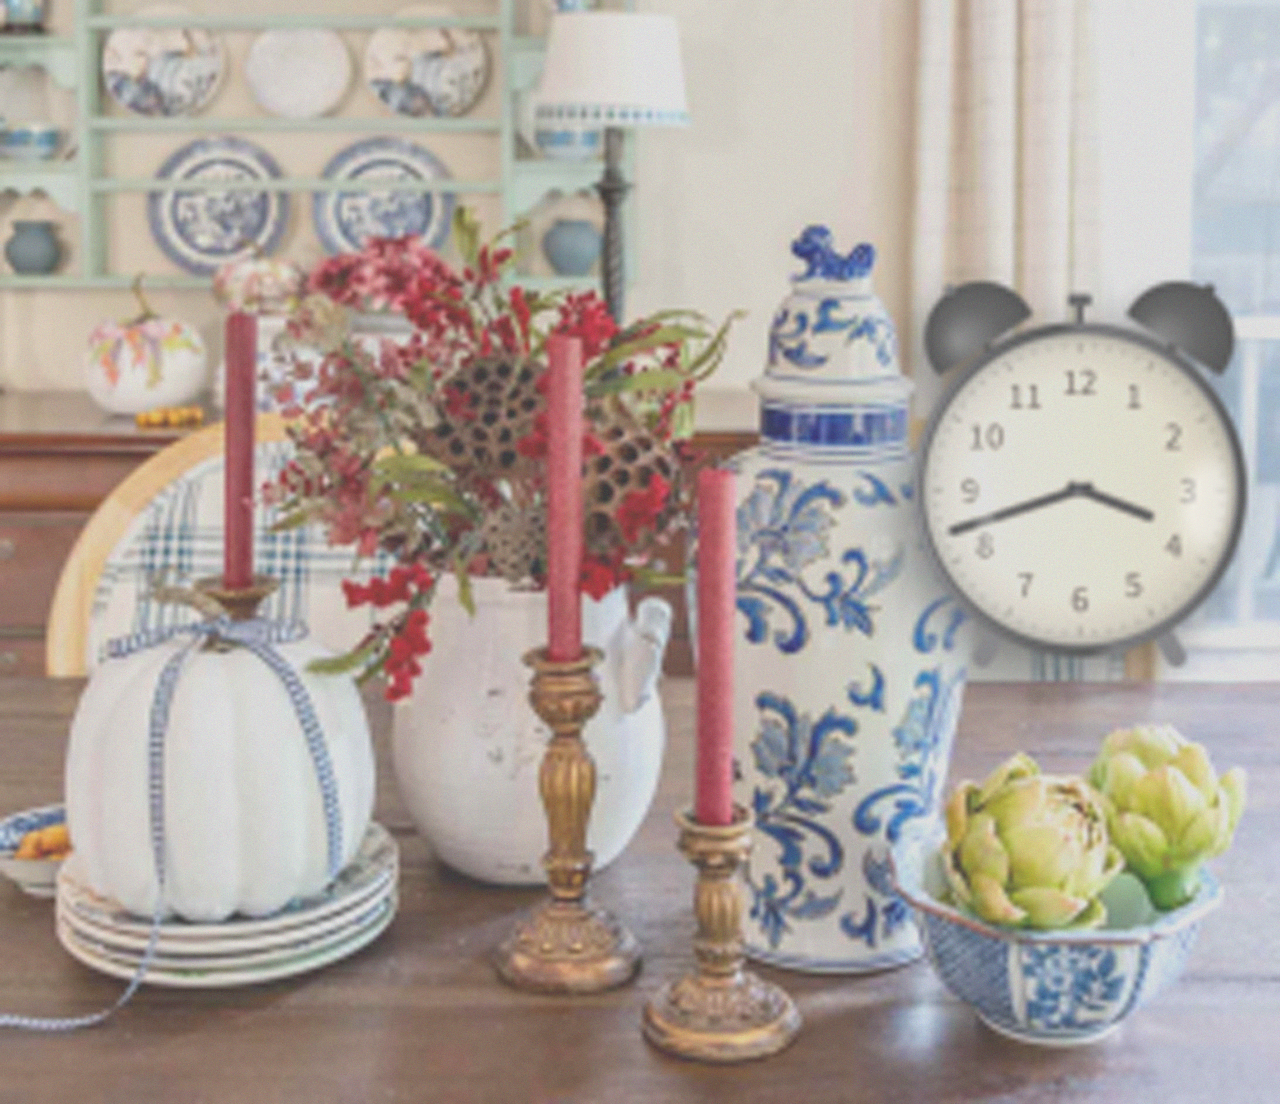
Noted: {"hour": 3, "minute": 42}
